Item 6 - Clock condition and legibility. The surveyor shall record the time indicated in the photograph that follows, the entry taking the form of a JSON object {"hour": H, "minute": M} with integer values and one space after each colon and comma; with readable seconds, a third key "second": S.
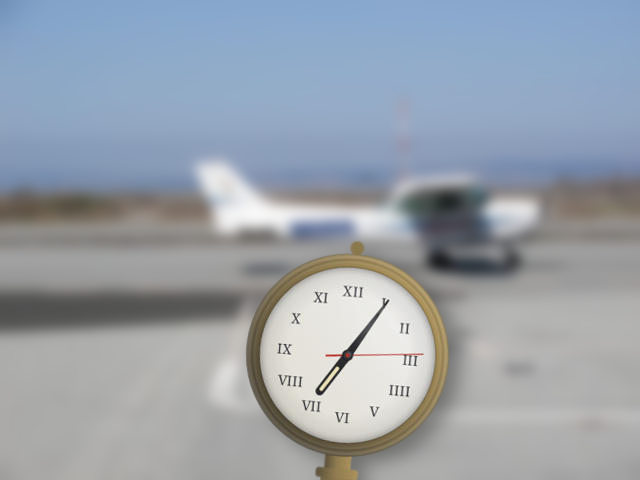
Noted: {"hour": 7, "minute": 5, "second": 14}
